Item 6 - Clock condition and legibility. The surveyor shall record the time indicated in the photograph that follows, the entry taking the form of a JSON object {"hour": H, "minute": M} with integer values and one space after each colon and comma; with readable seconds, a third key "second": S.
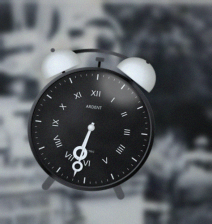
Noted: {"hour": 6, "minute": 32}
